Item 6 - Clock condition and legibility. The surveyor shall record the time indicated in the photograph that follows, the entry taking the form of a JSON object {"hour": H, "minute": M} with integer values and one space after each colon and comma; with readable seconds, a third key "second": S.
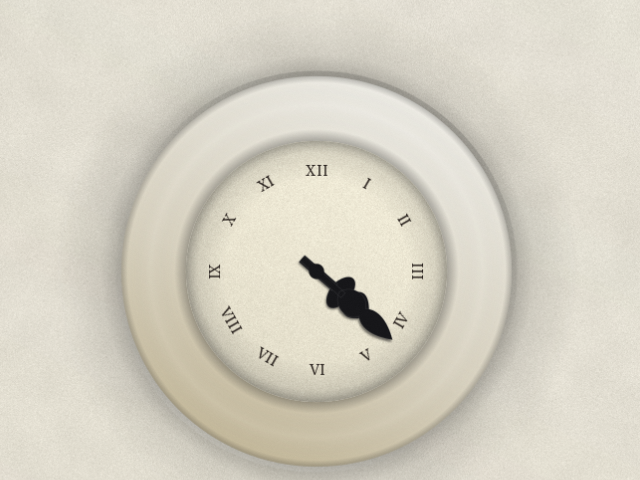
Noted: {"hour": 4, "minute": 22}
